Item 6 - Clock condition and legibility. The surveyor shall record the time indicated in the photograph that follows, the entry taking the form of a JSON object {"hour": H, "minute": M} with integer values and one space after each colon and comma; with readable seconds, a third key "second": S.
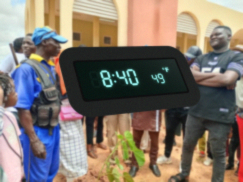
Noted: {"hour": 8, "minute": 40}
